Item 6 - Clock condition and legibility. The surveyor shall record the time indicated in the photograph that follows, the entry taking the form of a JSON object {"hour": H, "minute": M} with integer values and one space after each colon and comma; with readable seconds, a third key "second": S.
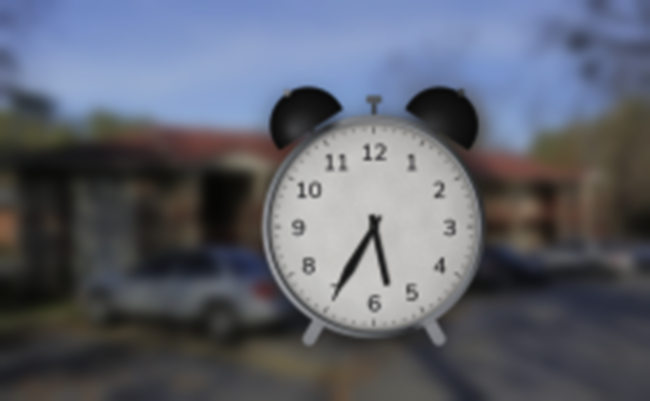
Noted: {"hour": 5, "minute": 35}
